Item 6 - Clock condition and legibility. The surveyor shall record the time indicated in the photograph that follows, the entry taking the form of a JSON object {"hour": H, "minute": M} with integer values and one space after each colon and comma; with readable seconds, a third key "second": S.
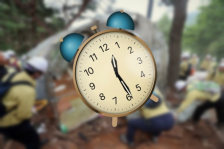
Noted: {"hour": 12, "minute": 29}
